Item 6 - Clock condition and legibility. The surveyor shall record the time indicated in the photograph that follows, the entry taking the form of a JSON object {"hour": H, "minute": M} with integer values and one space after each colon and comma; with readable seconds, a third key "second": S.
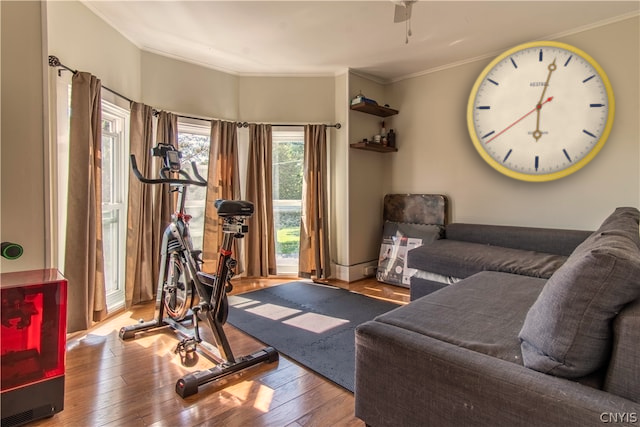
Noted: {"hour": 6, "minute": 2, "second": 39}
